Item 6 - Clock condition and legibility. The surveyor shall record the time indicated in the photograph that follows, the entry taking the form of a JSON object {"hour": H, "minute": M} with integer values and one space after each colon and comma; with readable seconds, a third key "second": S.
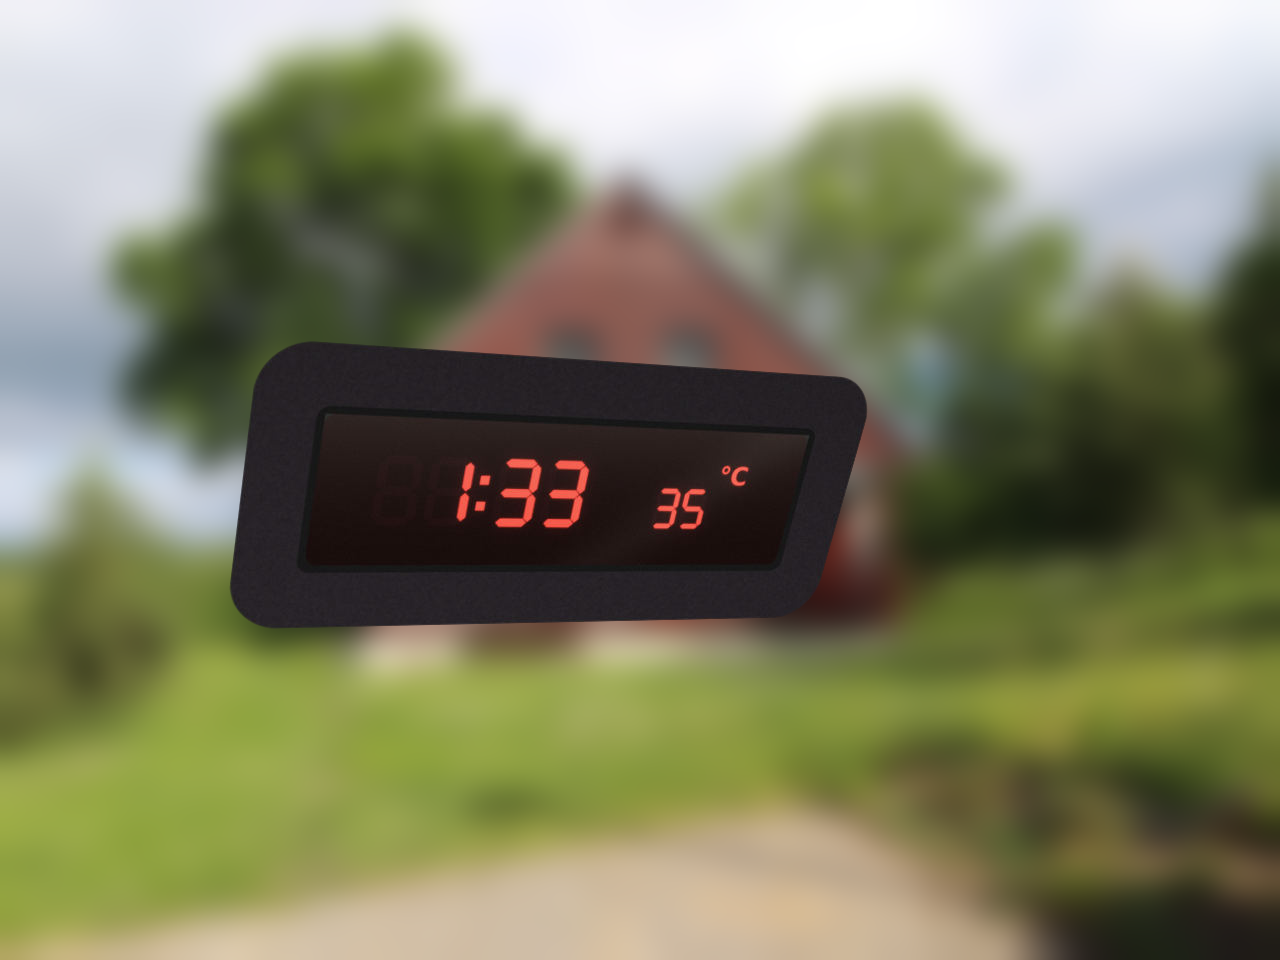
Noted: {"hour": 1, "minute": 33}
